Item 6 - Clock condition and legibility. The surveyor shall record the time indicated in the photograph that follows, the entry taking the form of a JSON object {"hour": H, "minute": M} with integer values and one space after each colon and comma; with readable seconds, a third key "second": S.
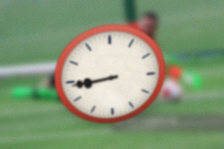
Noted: {"hour": 8, "minute": 44}
